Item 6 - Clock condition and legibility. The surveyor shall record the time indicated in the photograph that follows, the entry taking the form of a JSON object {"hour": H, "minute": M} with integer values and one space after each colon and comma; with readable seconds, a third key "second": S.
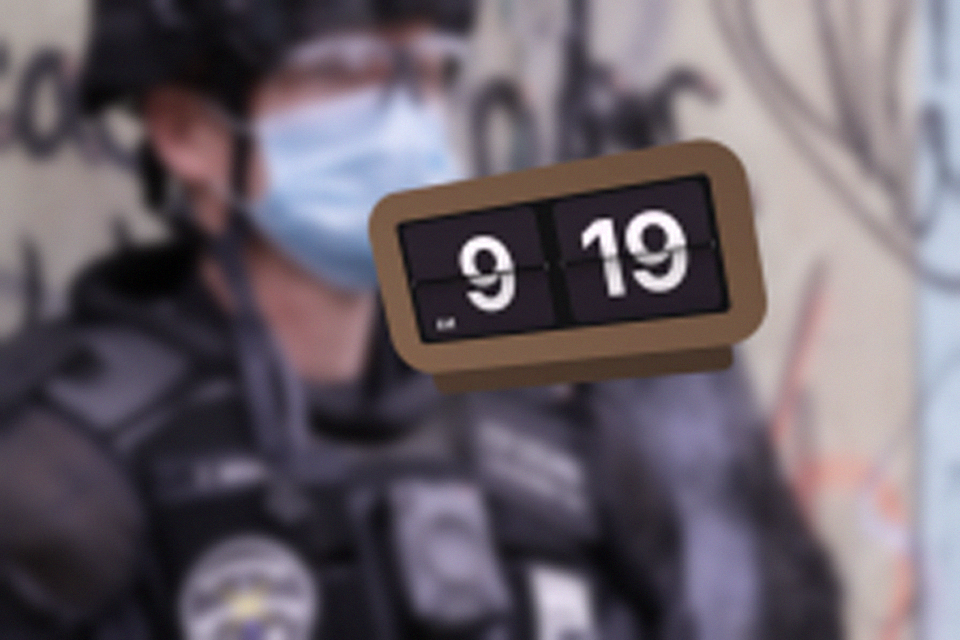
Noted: {"hour": 9, "minute": 19}
